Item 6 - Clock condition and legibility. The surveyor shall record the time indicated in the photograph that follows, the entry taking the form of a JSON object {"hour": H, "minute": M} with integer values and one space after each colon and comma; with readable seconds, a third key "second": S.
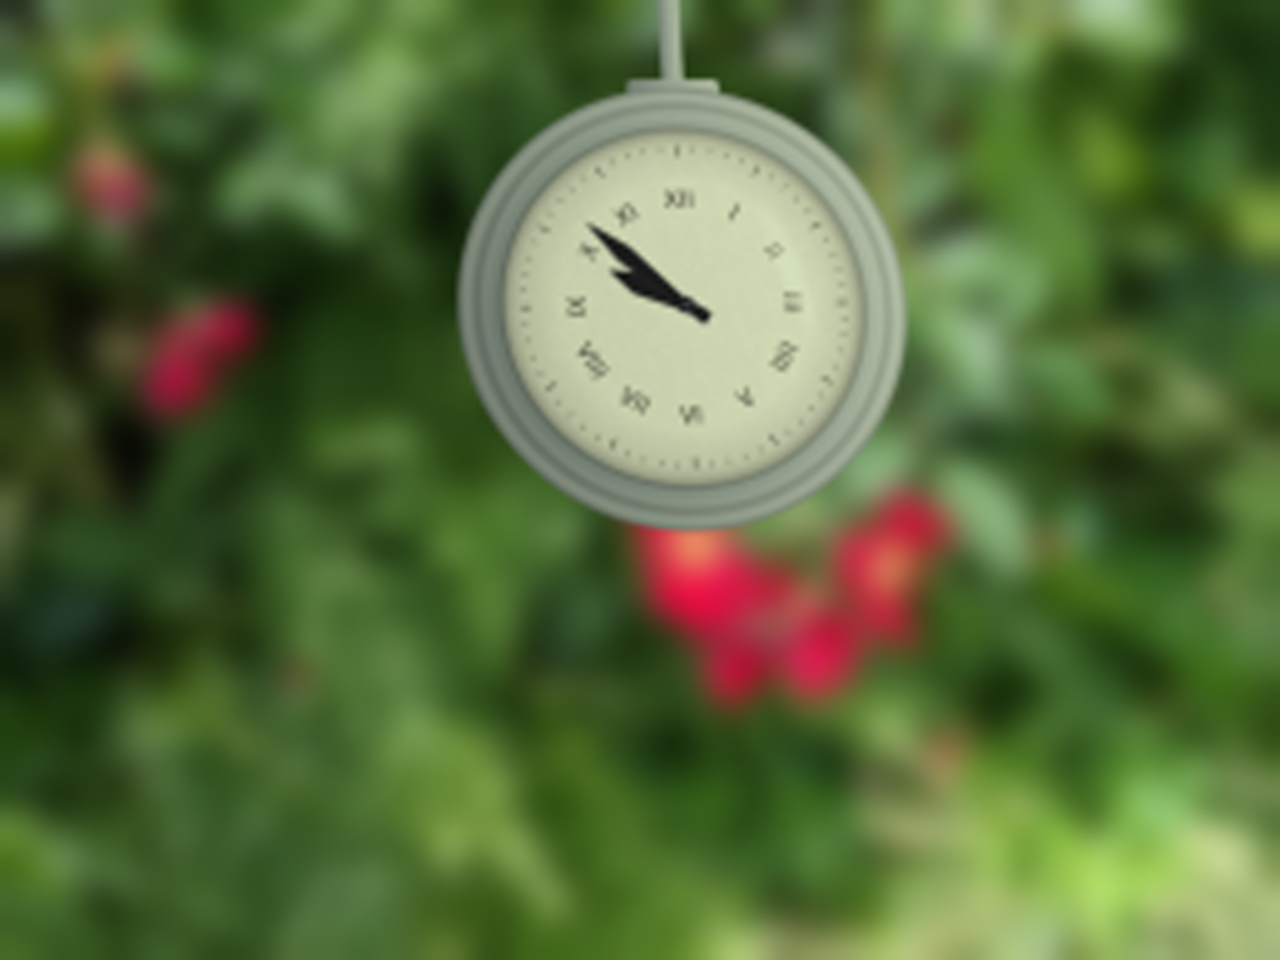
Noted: {"hour": 9, "minute": 52}
